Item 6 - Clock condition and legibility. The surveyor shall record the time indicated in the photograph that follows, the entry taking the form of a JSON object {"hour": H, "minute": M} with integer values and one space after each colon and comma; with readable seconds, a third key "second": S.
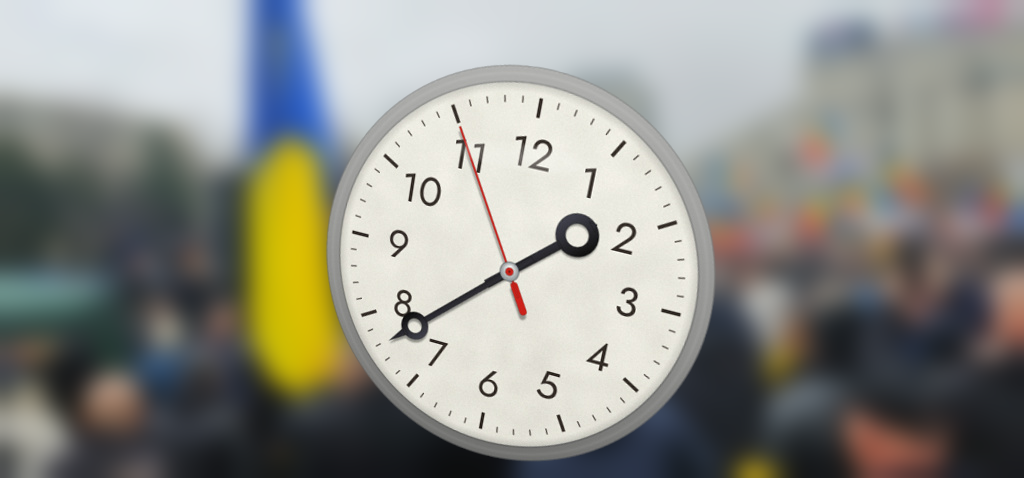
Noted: {"hour": 1, "minute": 37, "second": 55}
